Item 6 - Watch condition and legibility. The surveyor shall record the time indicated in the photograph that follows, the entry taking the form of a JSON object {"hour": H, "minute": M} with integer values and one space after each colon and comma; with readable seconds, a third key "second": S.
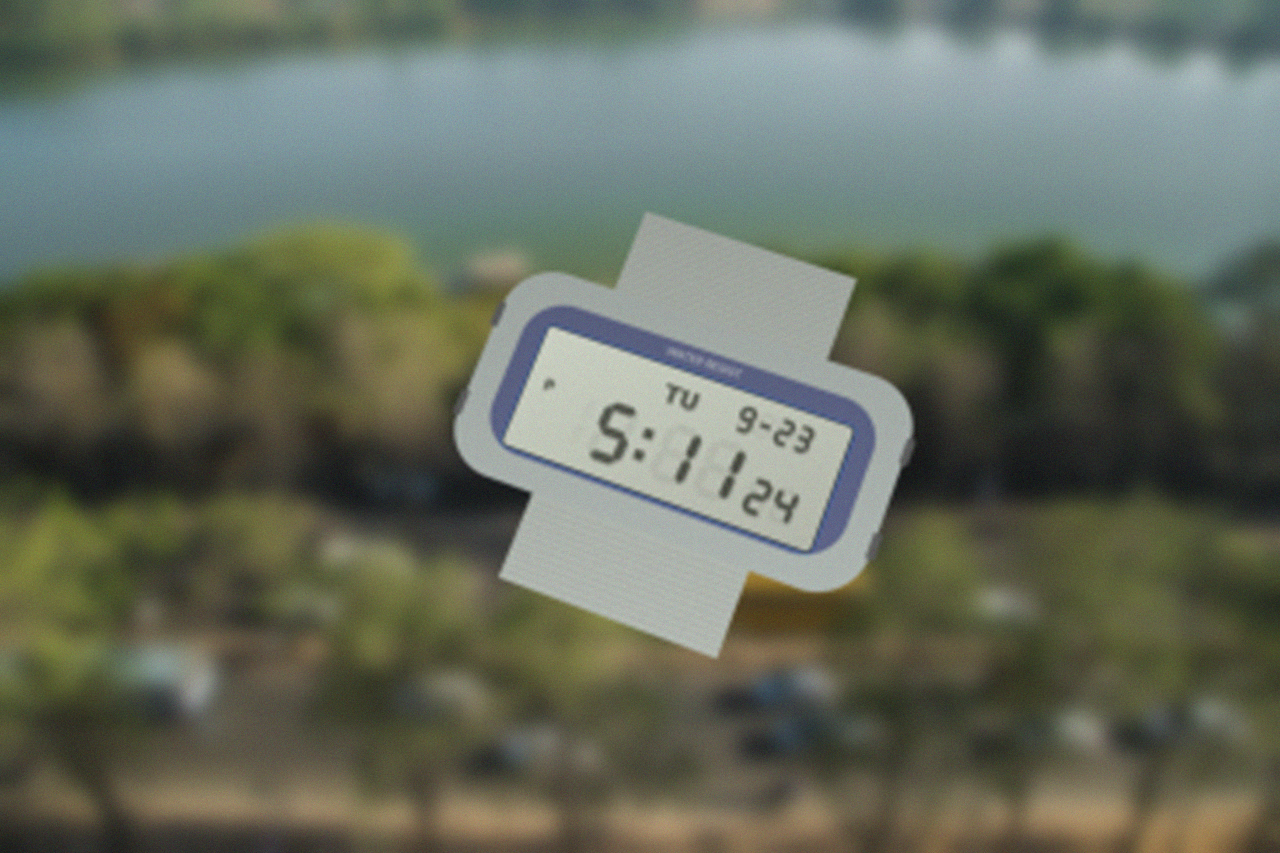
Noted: {"hour": 5, "minute": 11, "second": 24}
